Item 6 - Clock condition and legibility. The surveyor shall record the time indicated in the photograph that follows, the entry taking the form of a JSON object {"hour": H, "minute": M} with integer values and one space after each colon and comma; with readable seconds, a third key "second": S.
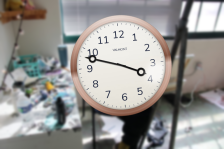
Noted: {"hour": 3, "minute": 48}
